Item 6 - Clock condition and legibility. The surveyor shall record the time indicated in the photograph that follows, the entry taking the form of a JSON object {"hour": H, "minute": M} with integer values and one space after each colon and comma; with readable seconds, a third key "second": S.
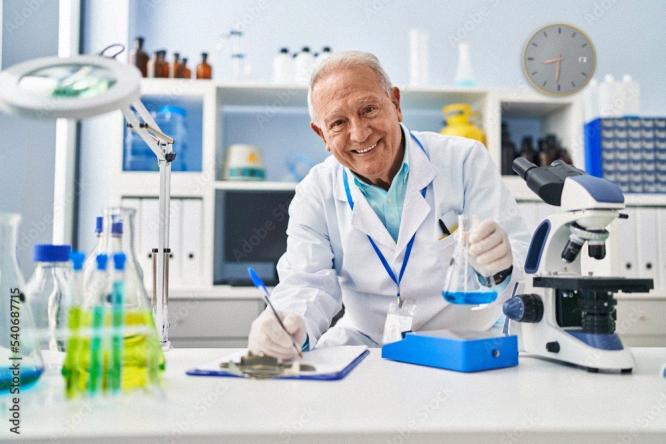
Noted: {"hour": 8, "minute": 31}
